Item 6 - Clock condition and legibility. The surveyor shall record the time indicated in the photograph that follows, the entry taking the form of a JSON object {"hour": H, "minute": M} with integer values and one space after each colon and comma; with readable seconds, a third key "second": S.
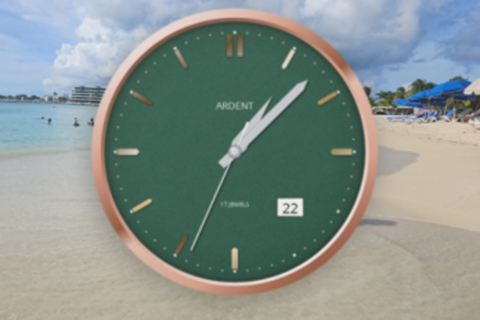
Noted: {"hour": 1, "minute": 7, "second": 34}
